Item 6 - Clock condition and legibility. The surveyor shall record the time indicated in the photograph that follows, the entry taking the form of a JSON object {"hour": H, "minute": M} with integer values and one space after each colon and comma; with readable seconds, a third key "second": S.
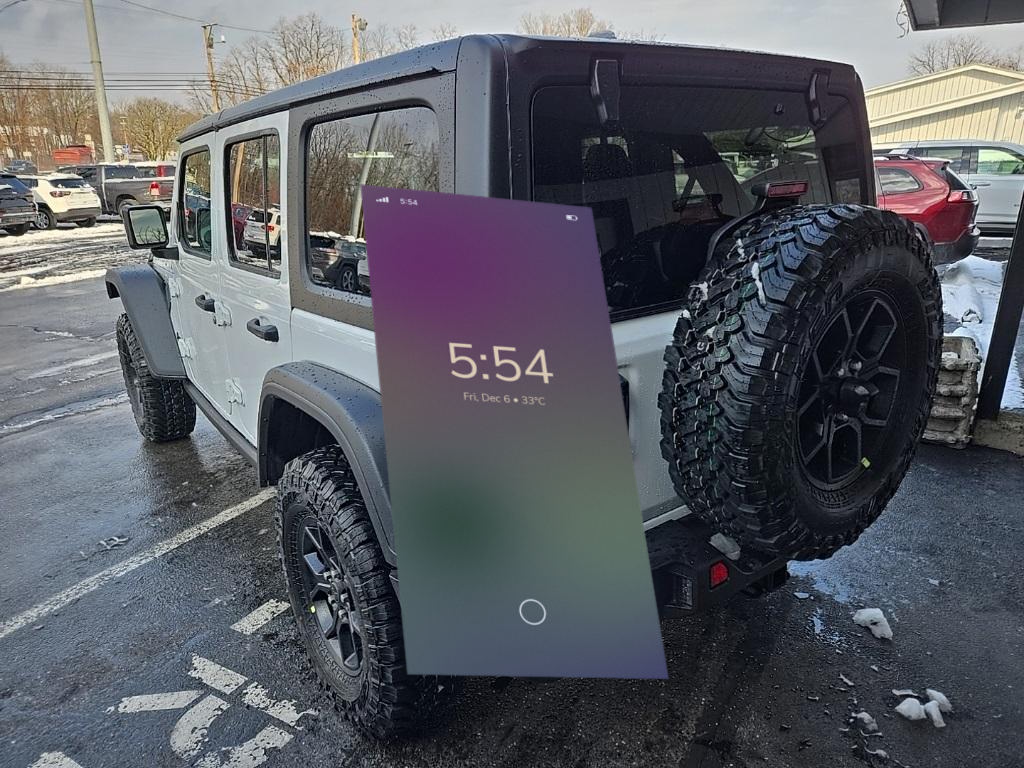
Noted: {"hour": 5, "minute": 54}
